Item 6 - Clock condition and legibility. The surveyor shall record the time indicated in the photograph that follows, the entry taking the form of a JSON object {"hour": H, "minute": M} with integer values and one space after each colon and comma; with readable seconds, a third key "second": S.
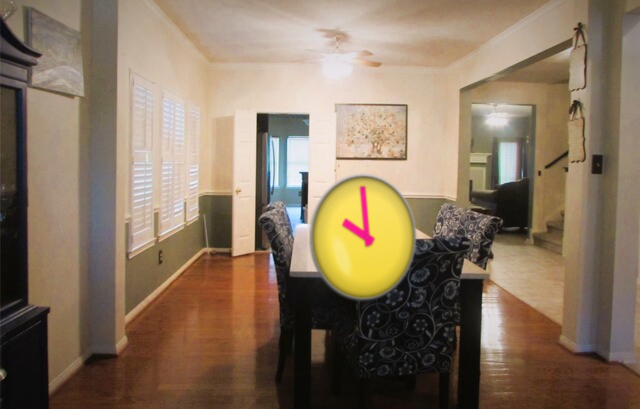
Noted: {"hour": 9, "minute": 59}
